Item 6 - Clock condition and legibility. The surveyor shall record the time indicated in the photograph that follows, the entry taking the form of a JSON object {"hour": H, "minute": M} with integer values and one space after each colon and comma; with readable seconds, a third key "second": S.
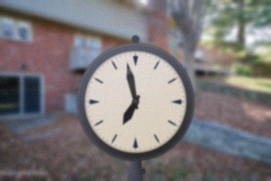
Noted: {"hour": 6, "minute": 58}
